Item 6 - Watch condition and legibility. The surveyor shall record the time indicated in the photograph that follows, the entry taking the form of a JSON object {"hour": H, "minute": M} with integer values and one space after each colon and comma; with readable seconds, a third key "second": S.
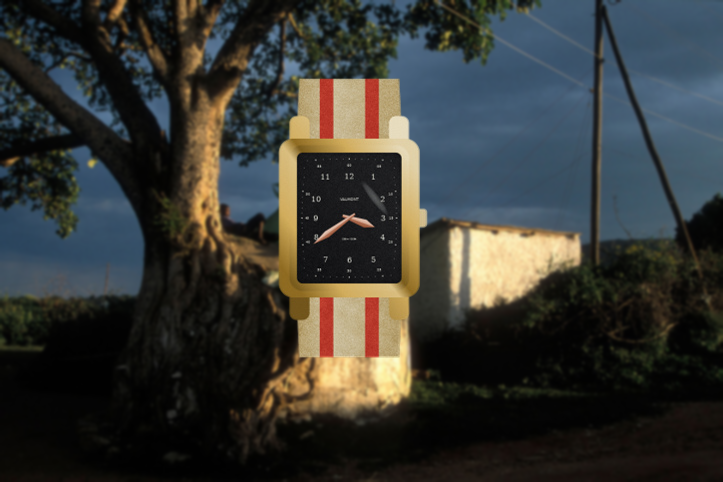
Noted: {"hour": 3, "minute": 39}
